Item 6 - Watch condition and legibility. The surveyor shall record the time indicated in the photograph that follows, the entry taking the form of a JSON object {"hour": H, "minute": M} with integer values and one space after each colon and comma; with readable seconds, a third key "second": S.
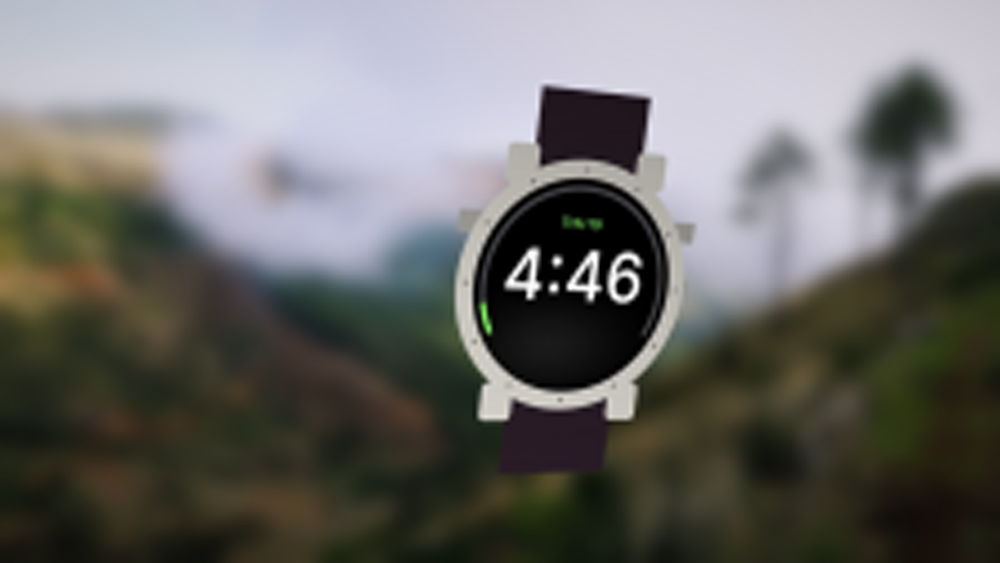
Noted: {"hour": 4, "minute": 46}
